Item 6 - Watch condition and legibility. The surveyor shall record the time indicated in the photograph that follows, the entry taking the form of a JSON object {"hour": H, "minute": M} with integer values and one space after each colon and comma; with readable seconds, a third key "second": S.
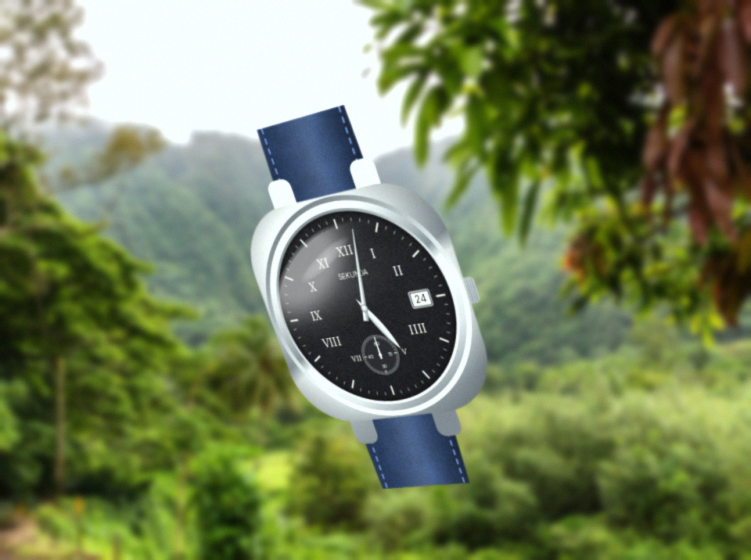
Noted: {"hour": 5, "minute": 2}
